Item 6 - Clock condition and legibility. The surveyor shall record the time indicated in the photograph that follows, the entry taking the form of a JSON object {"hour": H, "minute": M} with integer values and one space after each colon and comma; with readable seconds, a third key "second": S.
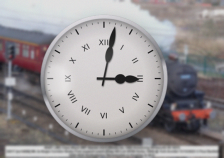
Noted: {"hour": 3, "minute": 2}
